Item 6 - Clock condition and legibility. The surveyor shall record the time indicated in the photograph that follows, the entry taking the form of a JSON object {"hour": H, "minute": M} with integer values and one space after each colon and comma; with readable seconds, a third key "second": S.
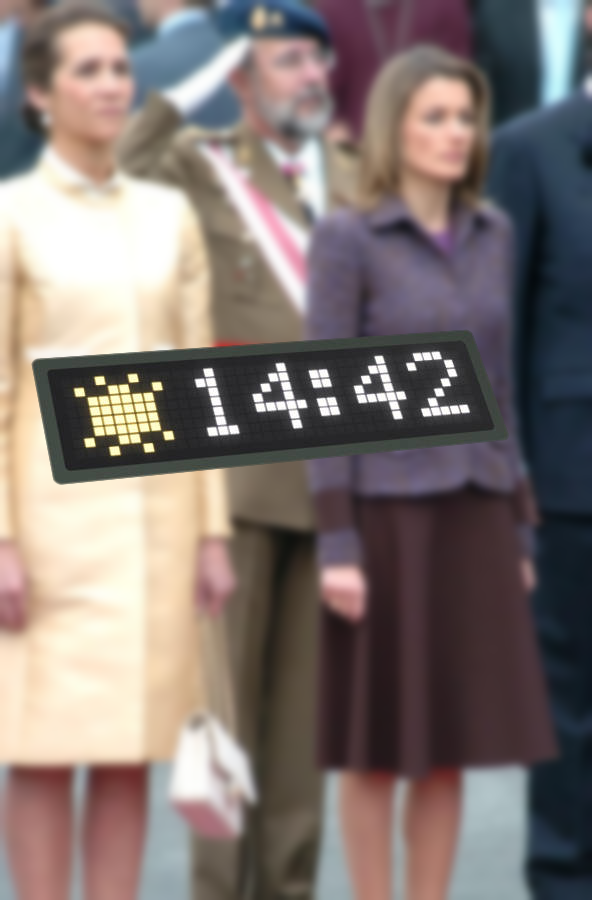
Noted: {"hour": 14, "minute": 42}
